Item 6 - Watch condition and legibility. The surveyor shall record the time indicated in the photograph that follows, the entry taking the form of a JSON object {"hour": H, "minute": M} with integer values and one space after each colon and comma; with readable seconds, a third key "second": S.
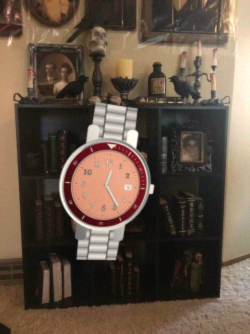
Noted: {"hour": 12, "minute": 24}
